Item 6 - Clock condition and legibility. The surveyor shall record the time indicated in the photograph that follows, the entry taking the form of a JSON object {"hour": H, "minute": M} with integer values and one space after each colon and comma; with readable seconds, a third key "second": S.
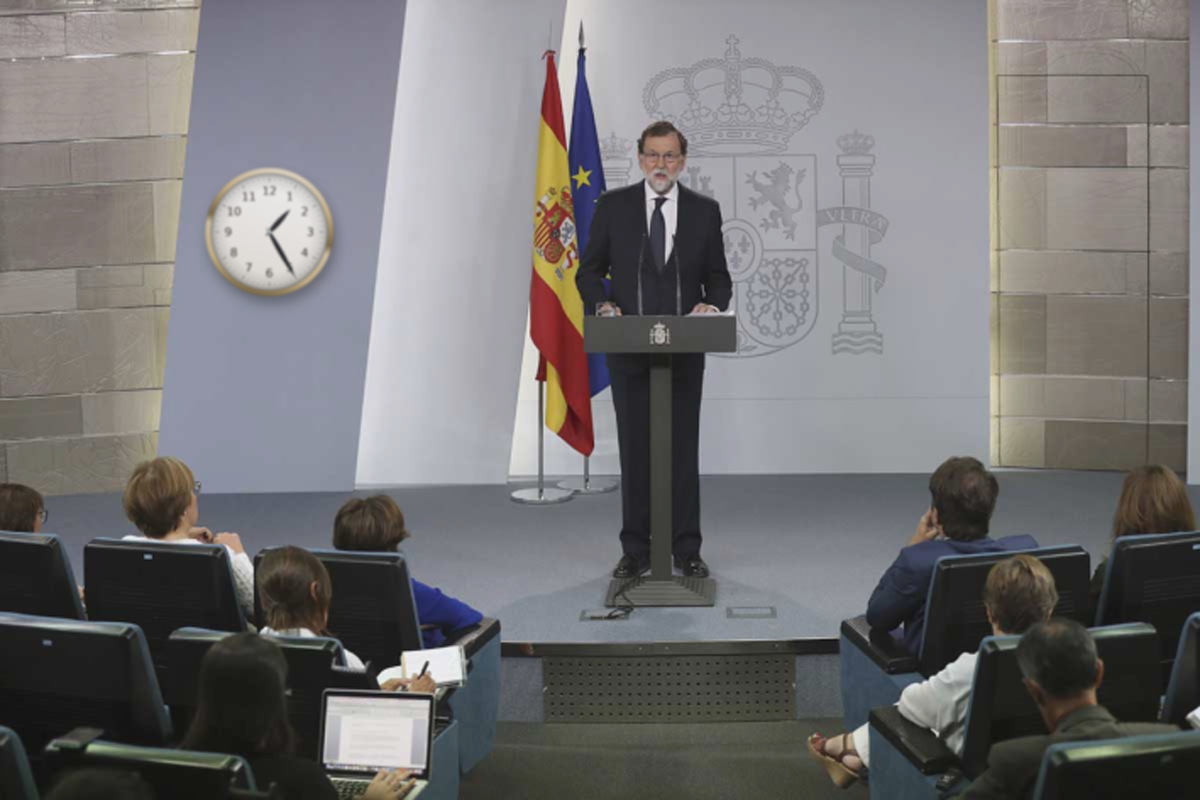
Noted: {"hour": 1, "minute": 25}
